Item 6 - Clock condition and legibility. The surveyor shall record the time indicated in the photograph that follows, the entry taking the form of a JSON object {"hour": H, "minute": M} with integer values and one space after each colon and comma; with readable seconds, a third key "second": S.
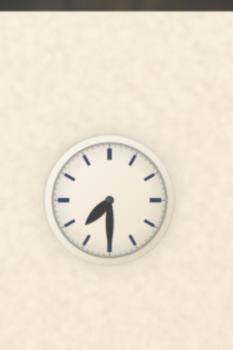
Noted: {"hour": 7, "minute": 30}
